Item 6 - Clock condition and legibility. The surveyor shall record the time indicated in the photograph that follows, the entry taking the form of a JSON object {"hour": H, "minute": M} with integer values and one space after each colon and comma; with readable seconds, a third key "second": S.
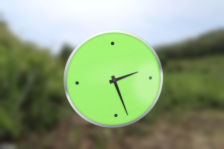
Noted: {"hour": 2, "minute": 27}
